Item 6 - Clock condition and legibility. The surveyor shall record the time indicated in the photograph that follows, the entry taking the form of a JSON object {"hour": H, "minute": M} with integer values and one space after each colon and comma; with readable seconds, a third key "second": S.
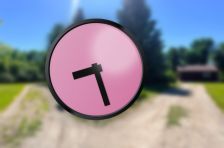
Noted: {"hour": 8, "minute": 27}
